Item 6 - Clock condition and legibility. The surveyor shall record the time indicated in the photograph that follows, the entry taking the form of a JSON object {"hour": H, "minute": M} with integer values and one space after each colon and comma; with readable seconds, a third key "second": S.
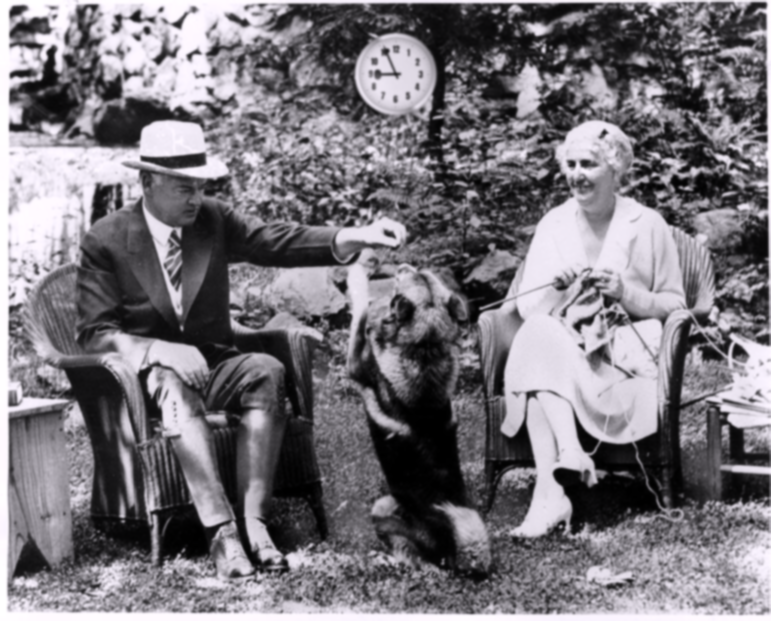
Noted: {"hour": 8, "minute": 56}
